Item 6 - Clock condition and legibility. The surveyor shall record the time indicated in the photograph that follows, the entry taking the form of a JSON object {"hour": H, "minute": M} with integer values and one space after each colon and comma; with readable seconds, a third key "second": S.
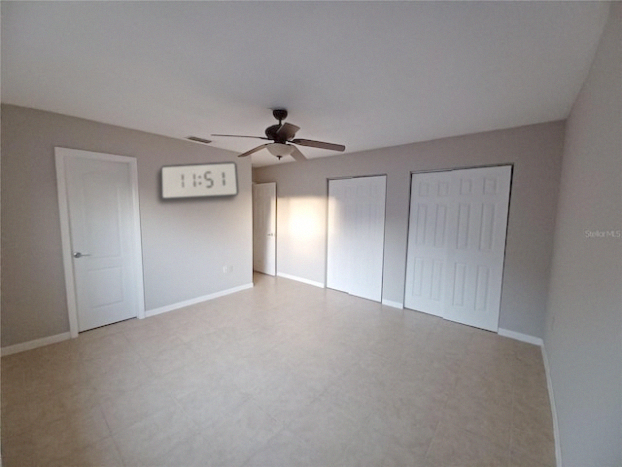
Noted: {"hour": 11, "minute": 51}
